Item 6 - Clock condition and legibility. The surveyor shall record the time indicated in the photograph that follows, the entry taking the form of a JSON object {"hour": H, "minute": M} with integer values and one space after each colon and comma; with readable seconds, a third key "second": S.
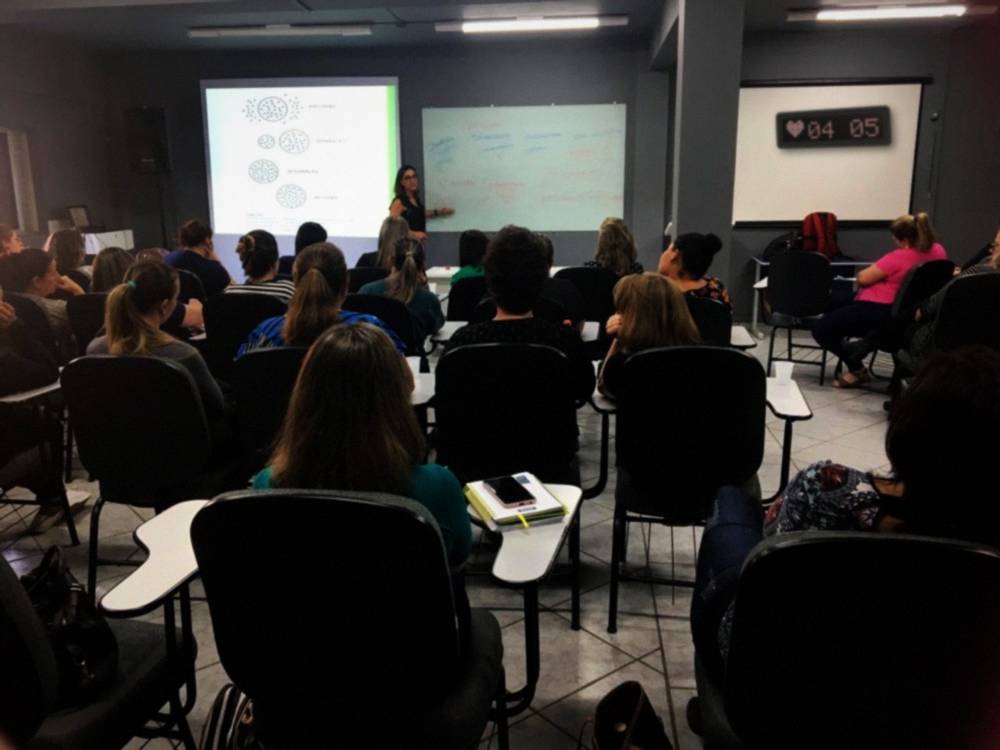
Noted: {"hour": 4, "minute": 5}
